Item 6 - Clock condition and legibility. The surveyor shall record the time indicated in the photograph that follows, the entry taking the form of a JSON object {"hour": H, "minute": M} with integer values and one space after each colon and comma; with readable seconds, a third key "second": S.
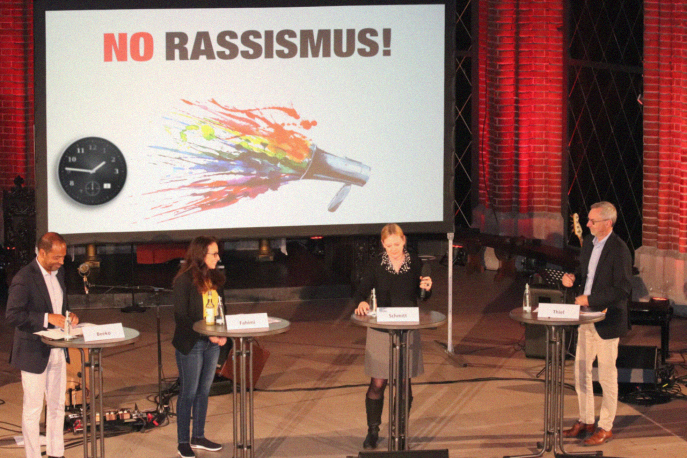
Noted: {"hour": 1, "minute": 46}
